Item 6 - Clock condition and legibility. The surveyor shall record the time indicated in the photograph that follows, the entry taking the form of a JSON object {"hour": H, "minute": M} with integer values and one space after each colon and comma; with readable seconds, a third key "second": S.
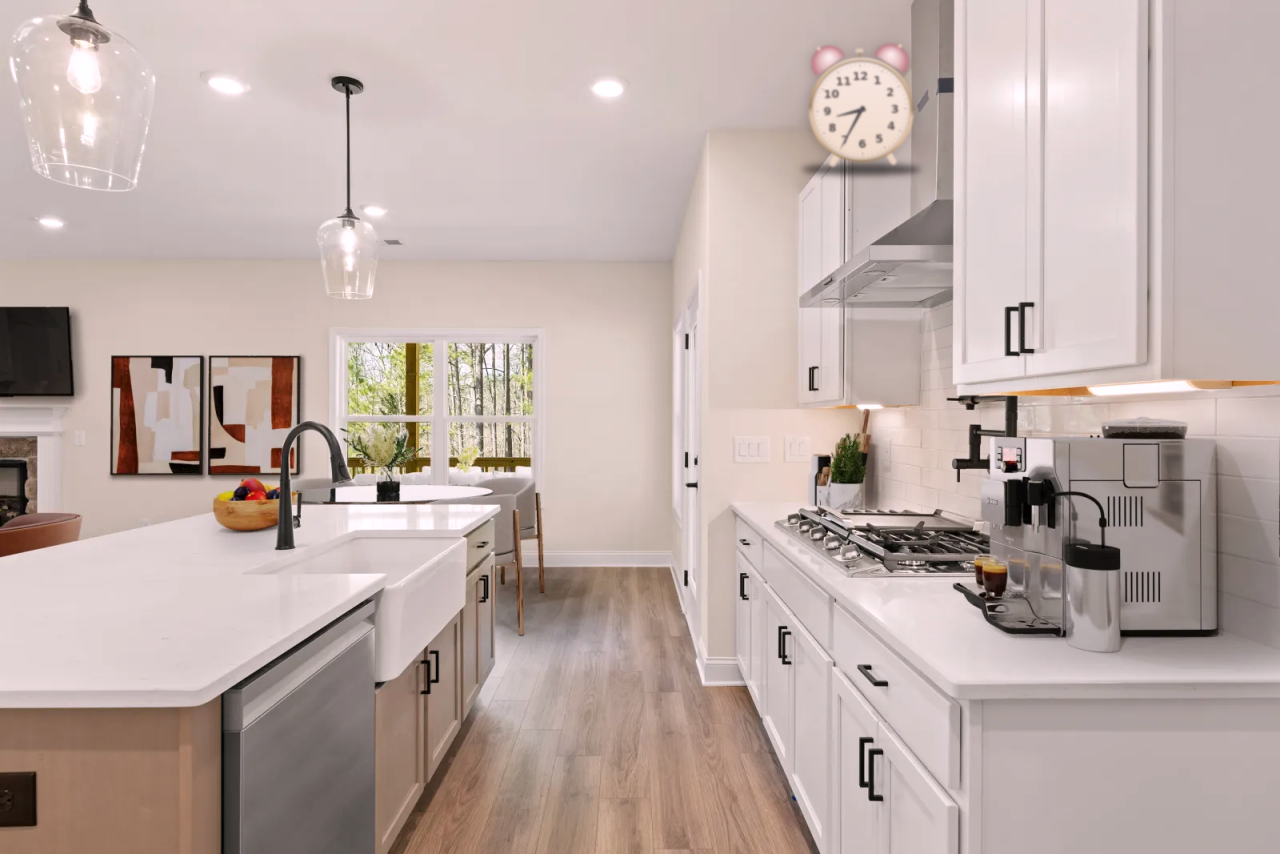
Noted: {"hour": 8, "minute": 35}
